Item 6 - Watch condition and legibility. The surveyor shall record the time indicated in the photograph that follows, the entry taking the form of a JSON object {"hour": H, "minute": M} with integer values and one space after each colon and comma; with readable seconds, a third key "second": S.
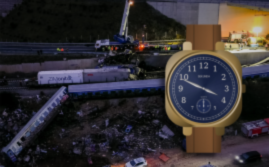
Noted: {"hour": 3, "minute": 49}
